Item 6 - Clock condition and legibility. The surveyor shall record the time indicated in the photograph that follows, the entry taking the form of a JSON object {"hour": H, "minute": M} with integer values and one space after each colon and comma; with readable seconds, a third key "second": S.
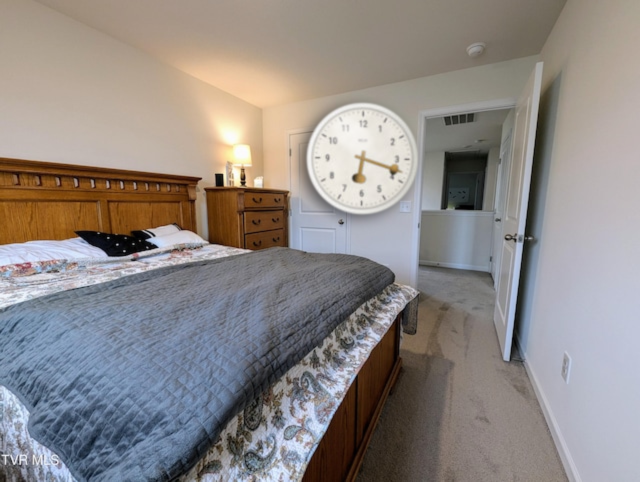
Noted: {"hour": 6, "minute": 18}
